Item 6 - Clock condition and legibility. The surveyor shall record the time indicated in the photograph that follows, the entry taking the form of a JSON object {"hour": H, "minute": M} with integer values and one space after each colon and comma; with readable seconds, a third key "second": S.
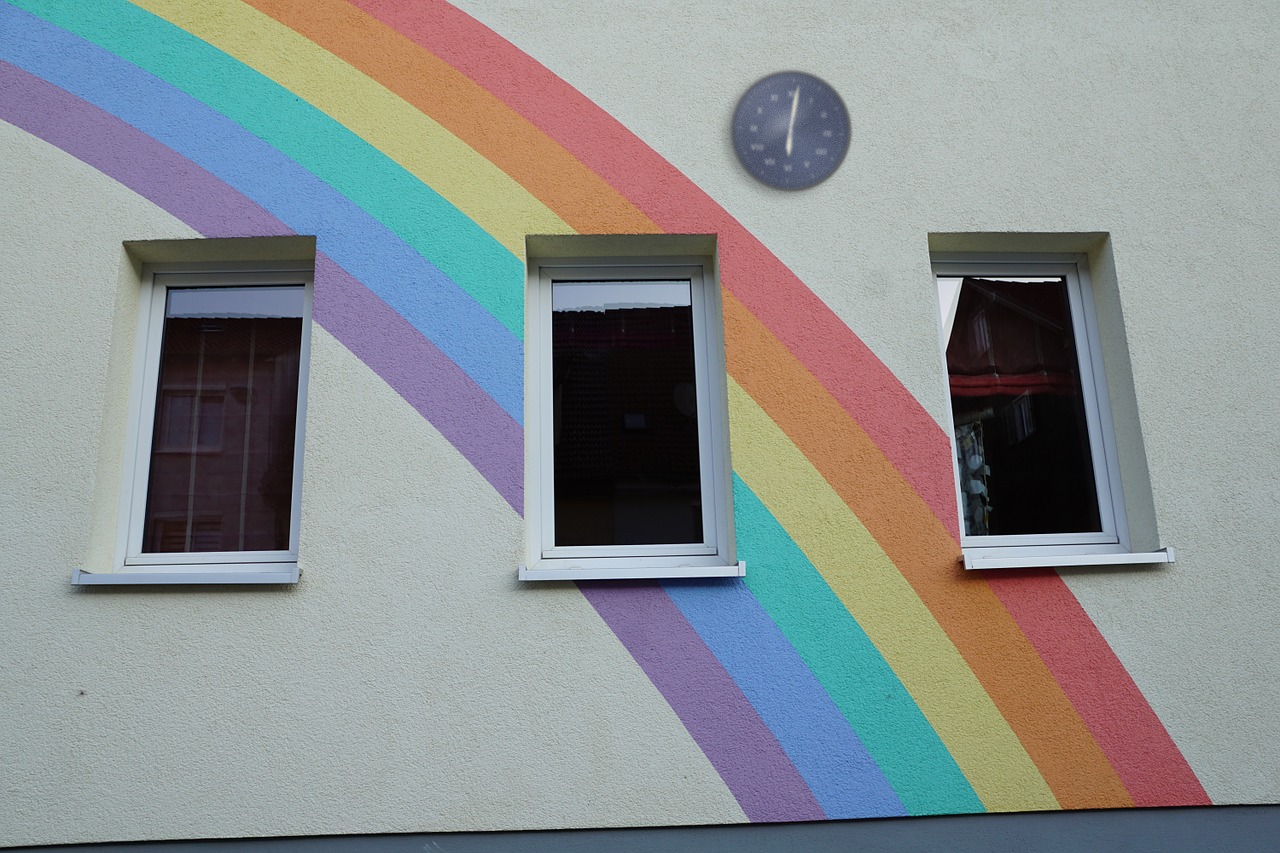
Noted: {"hour": 6, "minute": 1}
